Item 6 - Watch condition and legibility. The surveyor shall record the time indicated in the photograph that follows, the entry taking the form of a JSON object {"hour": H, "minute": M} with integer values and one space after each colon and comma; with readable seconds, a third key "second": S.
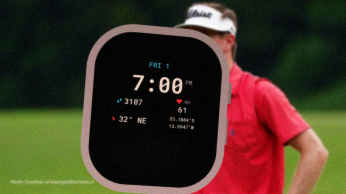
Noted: {"hour": 7, "minute": 0}
